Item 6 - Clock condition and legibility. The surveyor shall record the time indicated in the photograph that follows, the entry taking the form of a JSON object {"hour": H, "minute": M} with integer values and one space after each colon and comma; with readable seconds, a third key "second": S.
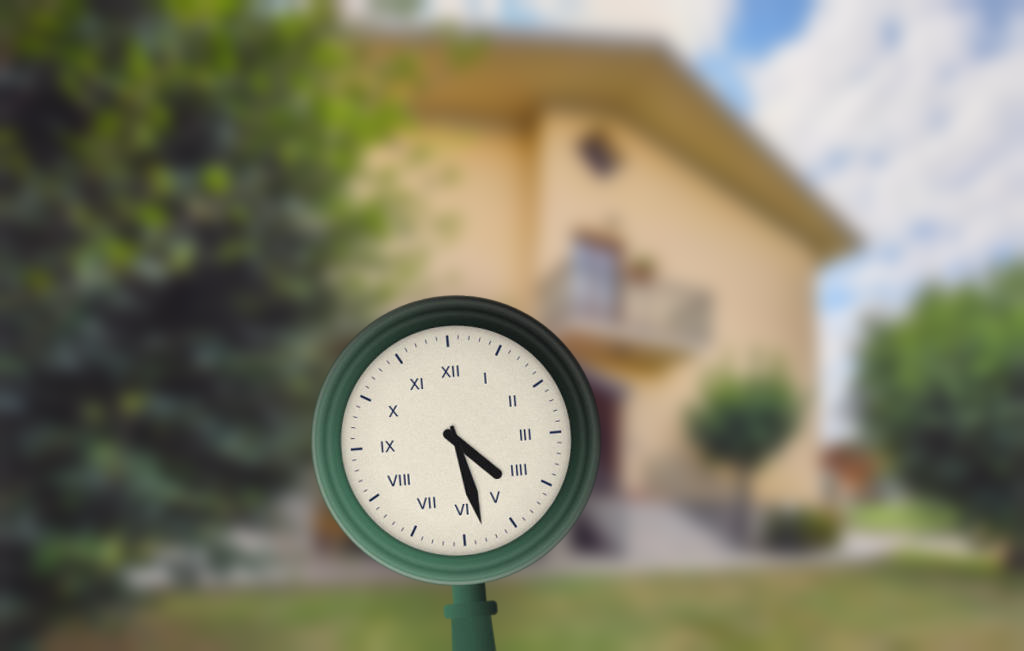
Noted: {"hour": 4, "minute": 28}
